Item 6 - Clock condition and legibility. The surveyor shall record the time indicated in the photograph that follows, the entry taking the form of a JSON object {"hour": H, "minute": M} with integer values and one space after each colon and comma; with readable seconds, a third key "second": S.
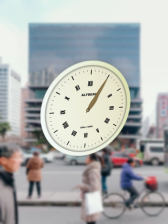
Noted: {"hour": 1, "minute": 5}
